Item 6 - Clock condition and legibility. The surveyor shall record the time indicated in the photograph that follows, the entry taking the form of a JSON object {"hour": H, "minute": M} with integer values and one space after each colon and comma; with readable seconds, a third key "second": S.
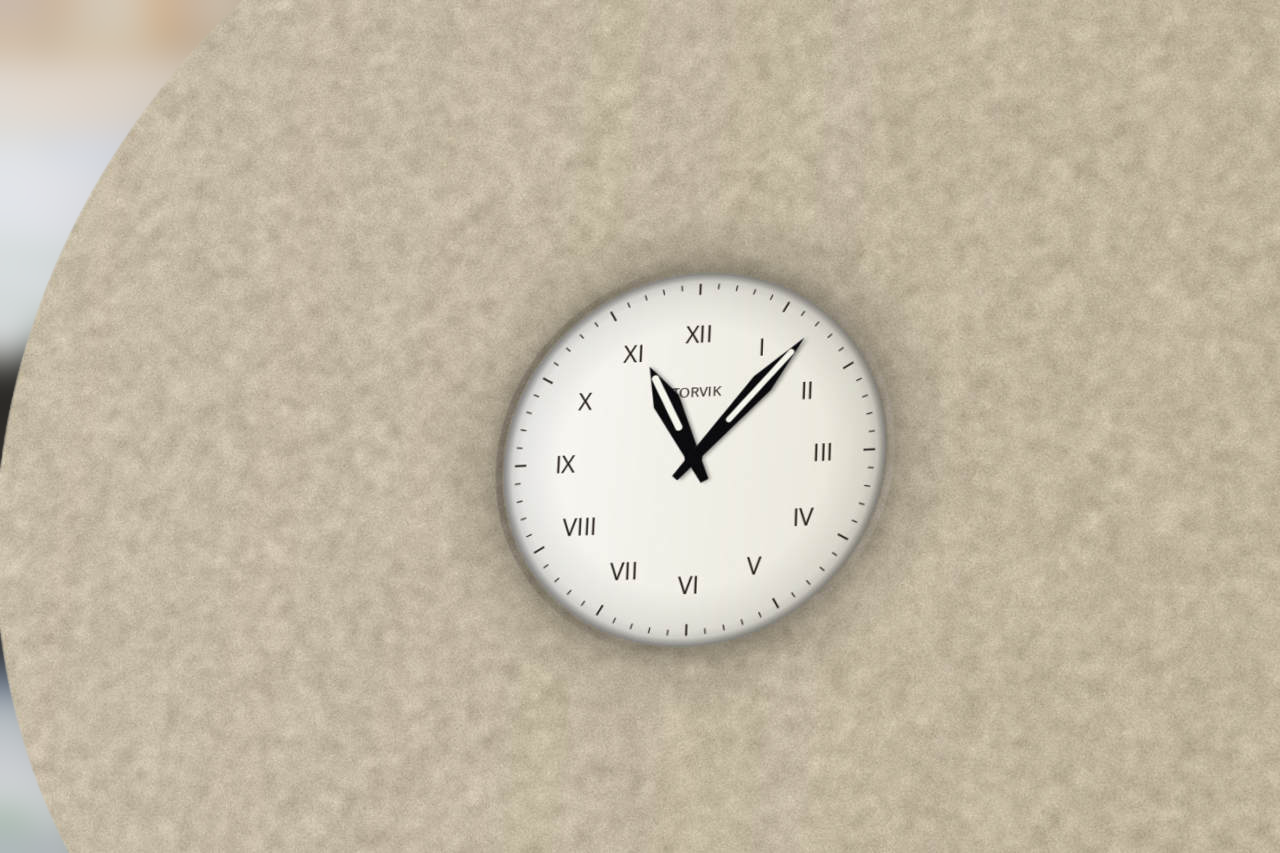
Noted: {"hour": 11, "minute": 7}
